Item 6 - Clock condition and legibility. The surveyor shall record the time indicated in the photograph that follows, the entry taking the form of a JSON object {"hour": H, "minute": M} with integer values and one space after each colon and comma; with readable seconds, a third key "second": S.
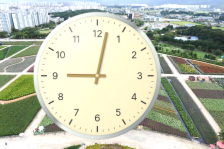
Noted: {"hour": 9, "minute": 2}
